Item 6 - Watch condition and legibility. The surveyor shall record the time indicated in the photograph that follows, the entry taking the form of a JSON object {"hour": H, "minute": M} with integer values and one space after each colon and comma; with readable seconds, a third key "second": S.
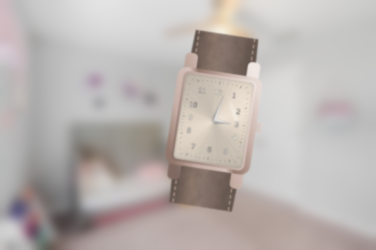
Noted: {"hour": 3, "minute": 2}
